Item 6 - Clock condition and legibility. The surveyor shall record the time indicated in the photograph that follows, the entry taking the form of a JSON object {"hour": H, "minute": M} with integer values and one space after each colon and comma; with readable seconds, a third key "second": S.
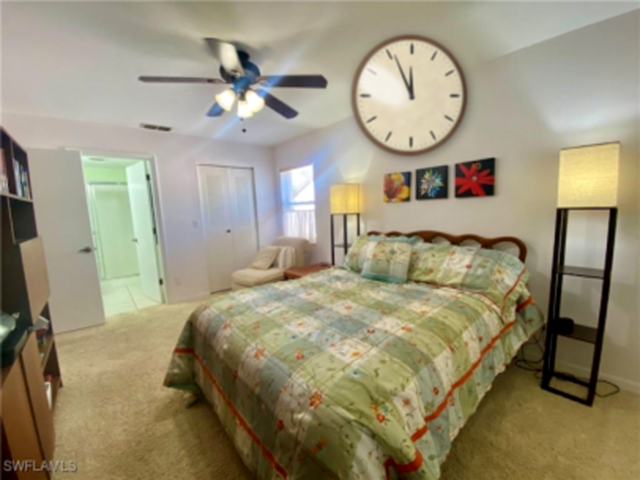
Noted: {"hour": 11, "minute": 56}
